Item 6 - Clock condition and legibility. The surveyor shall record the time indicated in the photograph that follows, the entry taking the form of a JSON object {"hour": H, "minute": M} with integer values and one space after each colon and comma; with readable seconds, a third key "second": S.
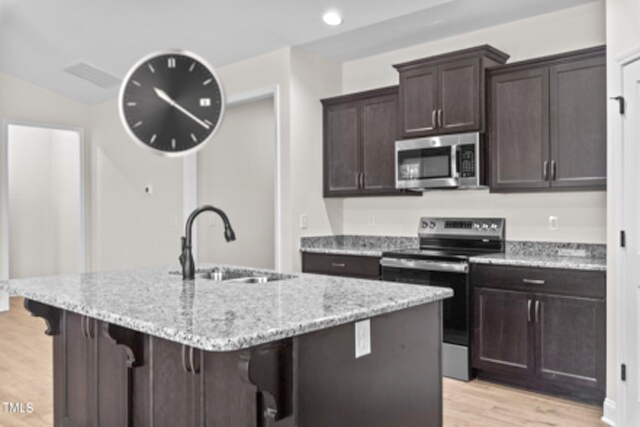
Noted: {"hour": 10, "minute": 21}
